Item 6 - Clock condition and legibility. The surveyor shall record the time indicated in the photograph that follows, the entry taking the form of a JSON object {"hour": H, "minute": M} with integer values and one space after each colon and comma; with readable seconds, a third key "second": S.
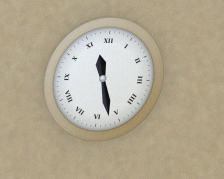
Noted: {"hour": 11, "minute": 27}
